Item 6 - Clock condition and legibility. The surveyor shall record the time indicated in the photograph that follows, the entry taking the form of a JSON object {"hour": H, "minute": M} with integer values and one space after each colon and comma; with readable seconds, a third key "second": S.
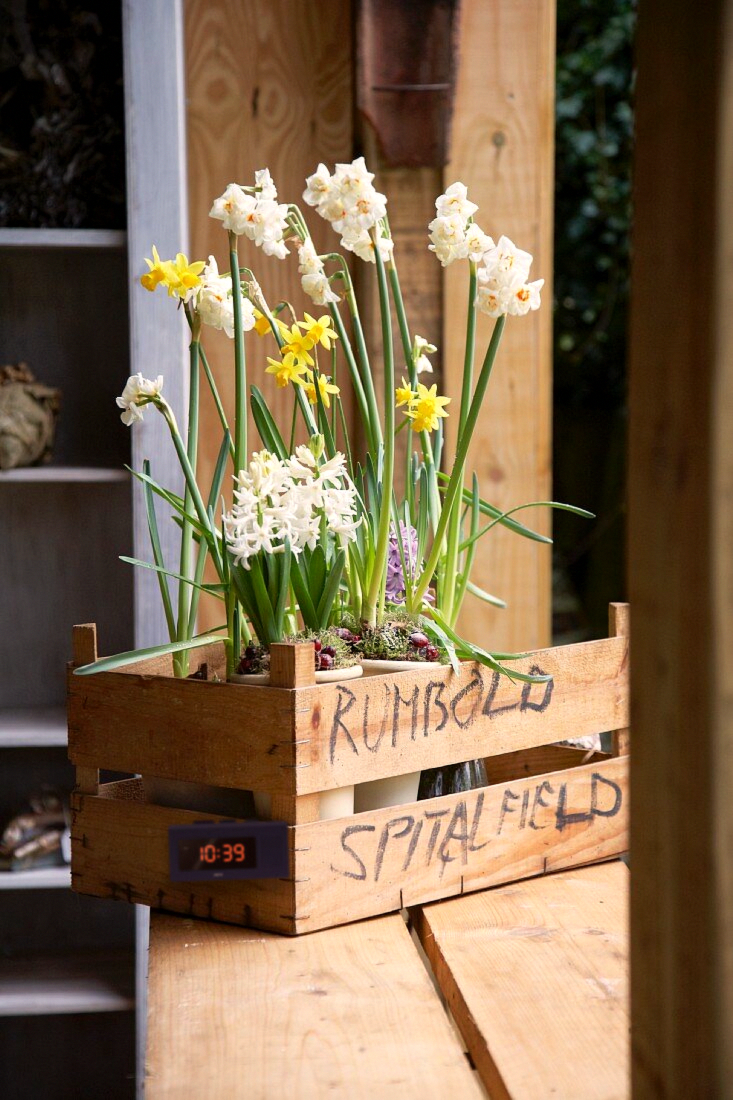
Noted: {"hour": 10, "minute": 39}
